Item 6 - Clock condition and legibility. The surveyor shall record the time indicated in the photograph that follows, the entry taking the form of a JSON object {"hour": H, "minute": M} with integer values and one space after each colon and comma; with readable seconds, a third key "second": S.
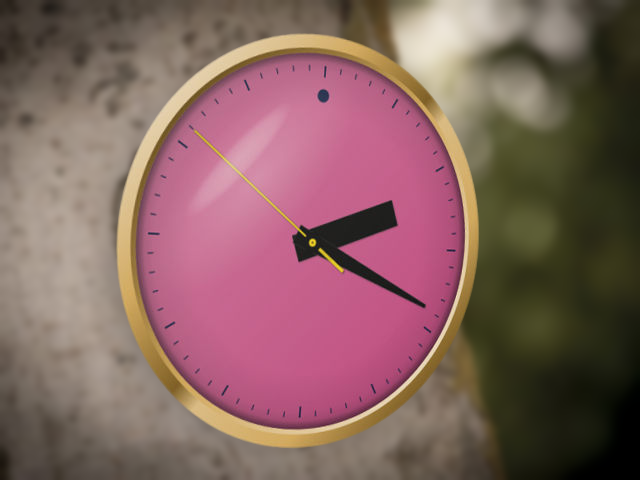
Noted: {"hour": 2, "minute": 18, "second": 51}
